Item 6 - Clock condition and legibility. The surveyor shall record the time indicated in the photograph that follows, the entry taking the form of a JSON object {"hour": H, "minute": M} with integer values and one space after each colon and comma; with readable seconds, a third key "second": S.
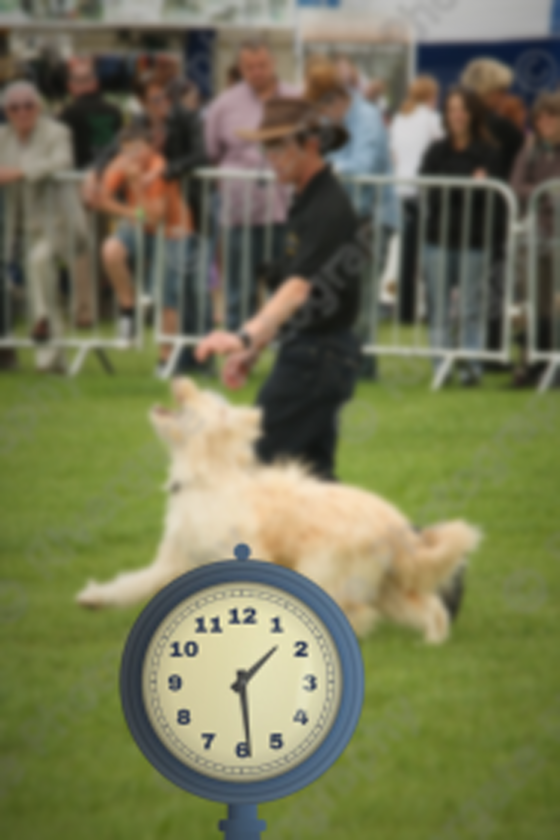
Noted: {"hour": 1, "minute": 29}
